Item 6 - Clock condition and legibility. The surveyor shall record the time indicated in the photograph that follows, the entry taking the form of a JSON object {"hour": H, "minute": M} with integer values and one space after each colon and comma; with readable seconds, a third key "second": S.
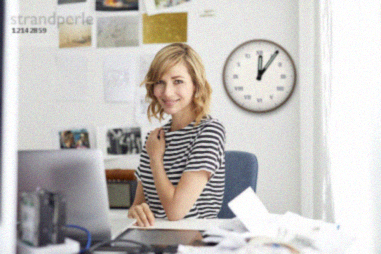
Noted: {"hour": 12, "minute": 6}
